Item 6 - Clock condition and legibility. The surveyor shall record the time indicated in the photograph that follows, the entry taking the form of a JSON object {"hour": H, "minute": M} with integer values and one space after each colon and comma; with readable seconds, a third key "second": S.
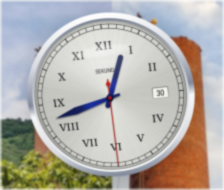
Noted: {"hour": 12, "minute": 42, "second": 30}
